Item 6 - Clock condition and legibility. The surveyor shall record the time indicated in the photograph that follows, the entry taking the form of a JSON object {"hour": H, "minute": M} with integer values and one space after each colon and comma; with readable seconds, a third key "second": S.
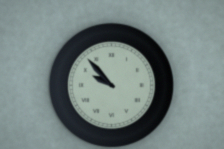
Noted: {"hour": 9, "minute": 53}
